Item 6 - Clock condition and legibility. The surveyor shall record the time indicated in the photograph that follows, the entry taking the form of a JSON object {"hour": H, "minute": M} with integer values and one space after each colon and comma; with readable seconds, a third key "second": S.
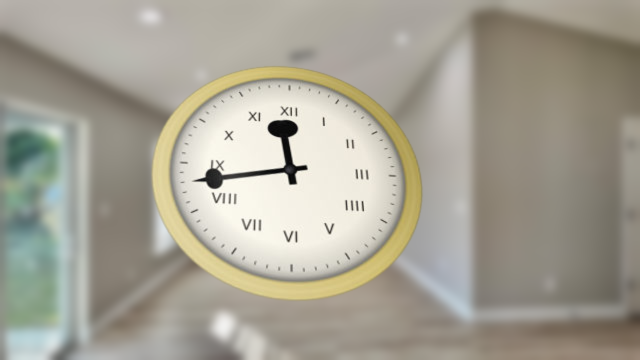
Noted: {"hour": 11, "minute": 43}
